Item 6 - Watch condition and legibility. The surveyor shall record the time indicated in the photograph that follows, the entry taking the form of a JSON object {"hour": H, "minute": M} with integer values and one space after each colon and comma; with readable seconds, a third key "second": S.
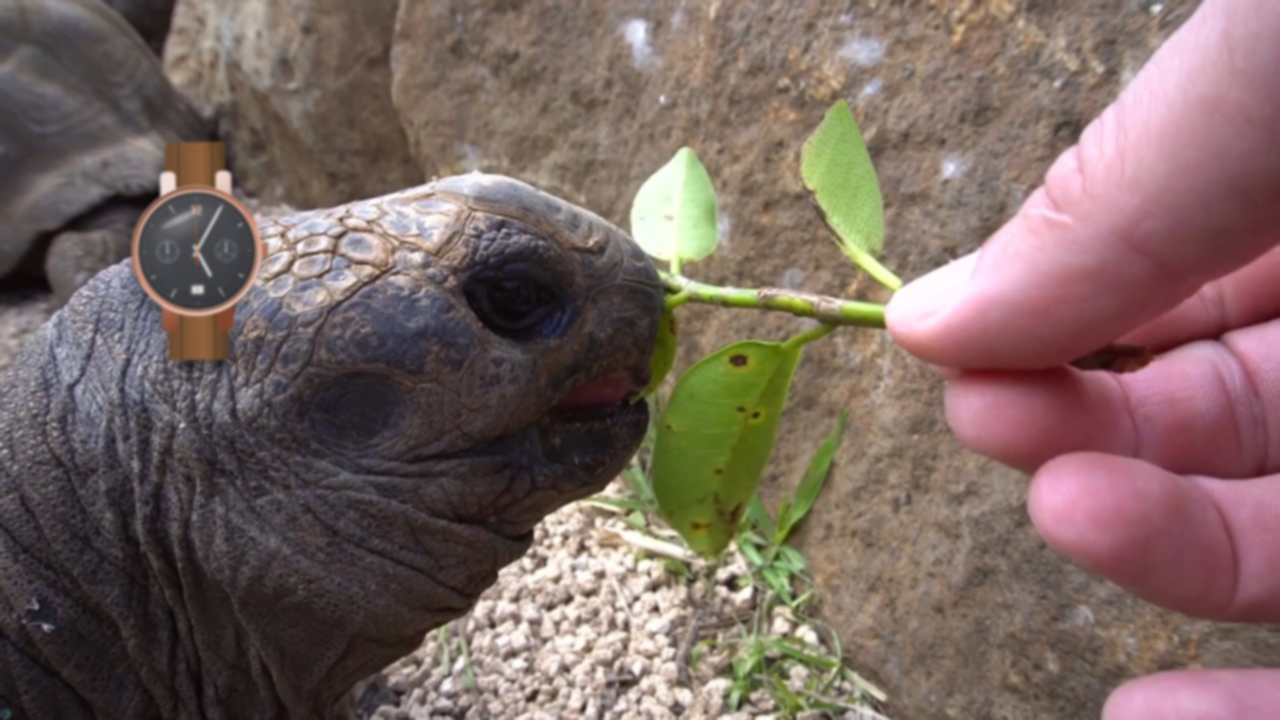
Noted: {"hour": 5, "minute": 5}
